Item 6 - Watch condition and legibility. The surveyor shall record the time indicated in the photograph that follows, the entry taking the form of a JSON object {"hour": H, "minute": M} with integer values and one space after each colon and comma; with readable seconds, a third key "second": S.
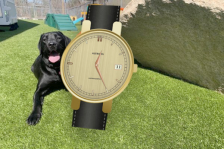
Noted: {"hour": 12, "minute": 25}
